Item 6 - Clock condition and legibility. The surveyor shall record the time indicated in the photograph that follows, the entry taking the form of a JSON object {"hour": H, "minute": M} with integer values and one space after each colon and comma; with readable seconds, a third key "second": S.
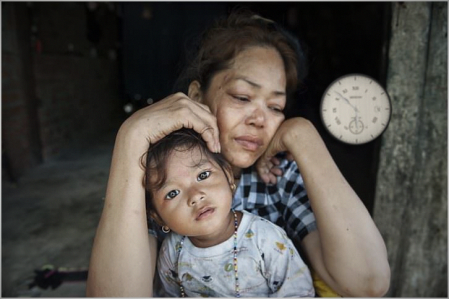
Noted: {"hour": 5, "minute": 52}
